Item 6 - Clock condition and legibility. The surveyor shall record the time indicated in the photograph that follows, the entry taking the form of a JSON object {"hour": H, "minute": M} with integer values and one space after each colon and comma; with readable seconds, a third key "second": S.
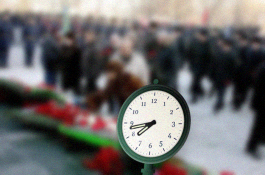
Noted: {"hour": 7, "minute": 43}
